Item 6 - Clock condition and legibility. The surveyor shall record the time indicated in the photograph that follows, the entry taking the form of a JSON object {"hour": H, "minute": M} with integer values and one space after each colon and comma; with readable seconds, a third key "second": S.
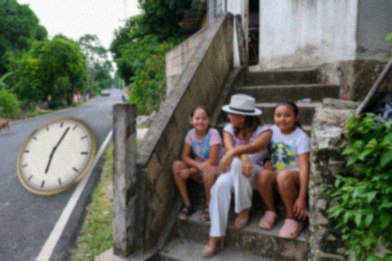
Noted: {"hour": 6, "minute": 3}
